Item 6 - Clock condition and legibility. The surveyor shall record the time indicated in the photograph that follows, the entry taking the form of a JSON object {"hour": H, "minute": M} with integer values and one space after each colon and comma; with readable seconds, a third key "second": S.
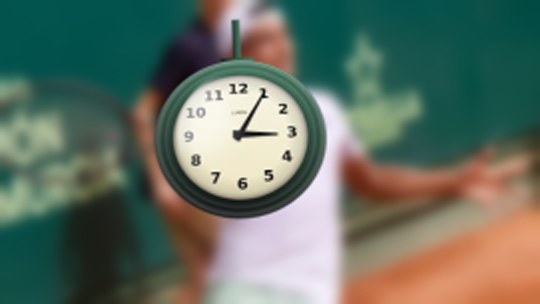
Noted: {"hour": 3, "minute": 5}
